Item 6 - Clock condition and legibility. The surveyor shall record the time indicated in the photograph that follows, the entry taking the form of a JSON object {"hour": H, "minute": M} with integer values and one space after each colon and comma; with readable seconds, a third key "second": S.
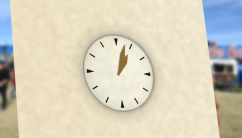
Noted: {"hour": 1, "minute": 3}
